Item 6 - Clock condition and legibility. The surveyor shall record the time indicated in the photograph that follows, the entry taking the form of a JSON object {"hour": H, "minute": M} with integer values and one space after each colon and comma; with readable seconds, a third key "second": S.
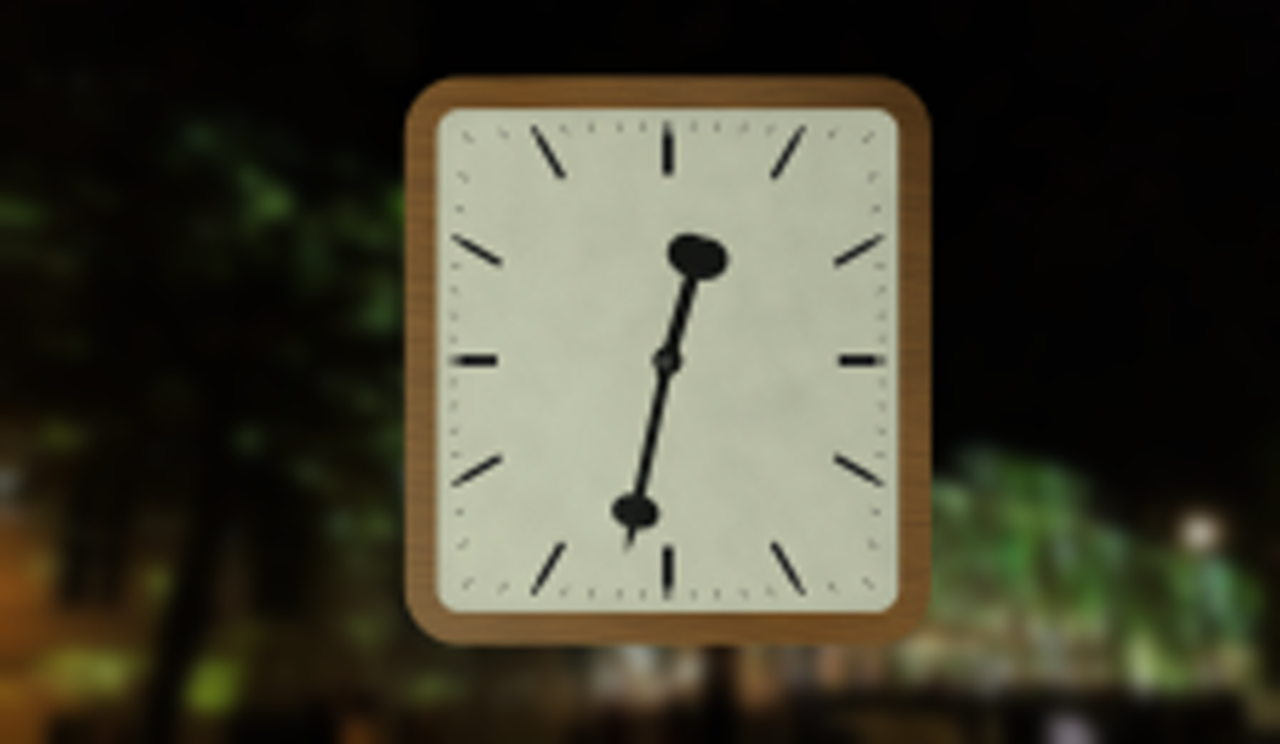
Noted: {"hour": 12, "minute": 32}
